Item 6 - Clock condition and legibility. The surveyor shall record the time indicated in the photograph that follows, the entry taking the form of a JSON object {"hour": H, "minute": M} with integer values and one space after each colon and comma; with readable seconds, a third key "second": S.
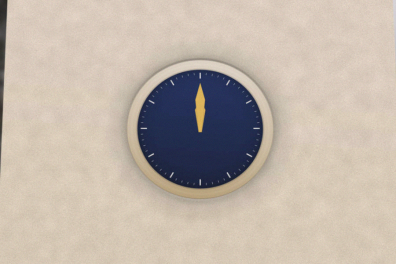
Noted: {"hour": 12, "minute": 0}
